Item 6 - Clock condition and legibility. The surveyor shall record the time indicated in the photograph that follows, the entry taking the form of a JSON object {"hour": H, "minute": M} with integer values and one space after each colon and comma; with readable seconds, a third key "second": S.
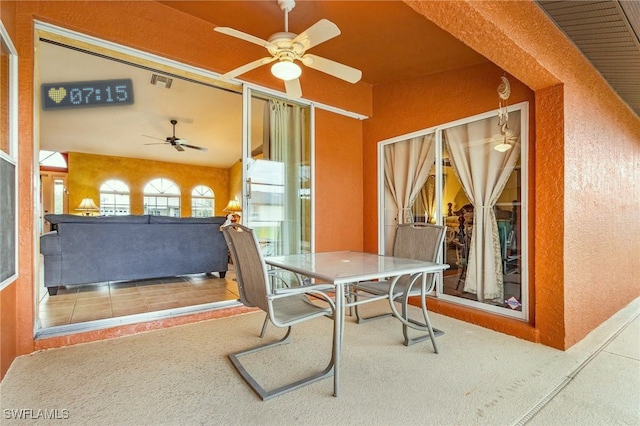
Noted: {"hour": 7, "minute": 15}
